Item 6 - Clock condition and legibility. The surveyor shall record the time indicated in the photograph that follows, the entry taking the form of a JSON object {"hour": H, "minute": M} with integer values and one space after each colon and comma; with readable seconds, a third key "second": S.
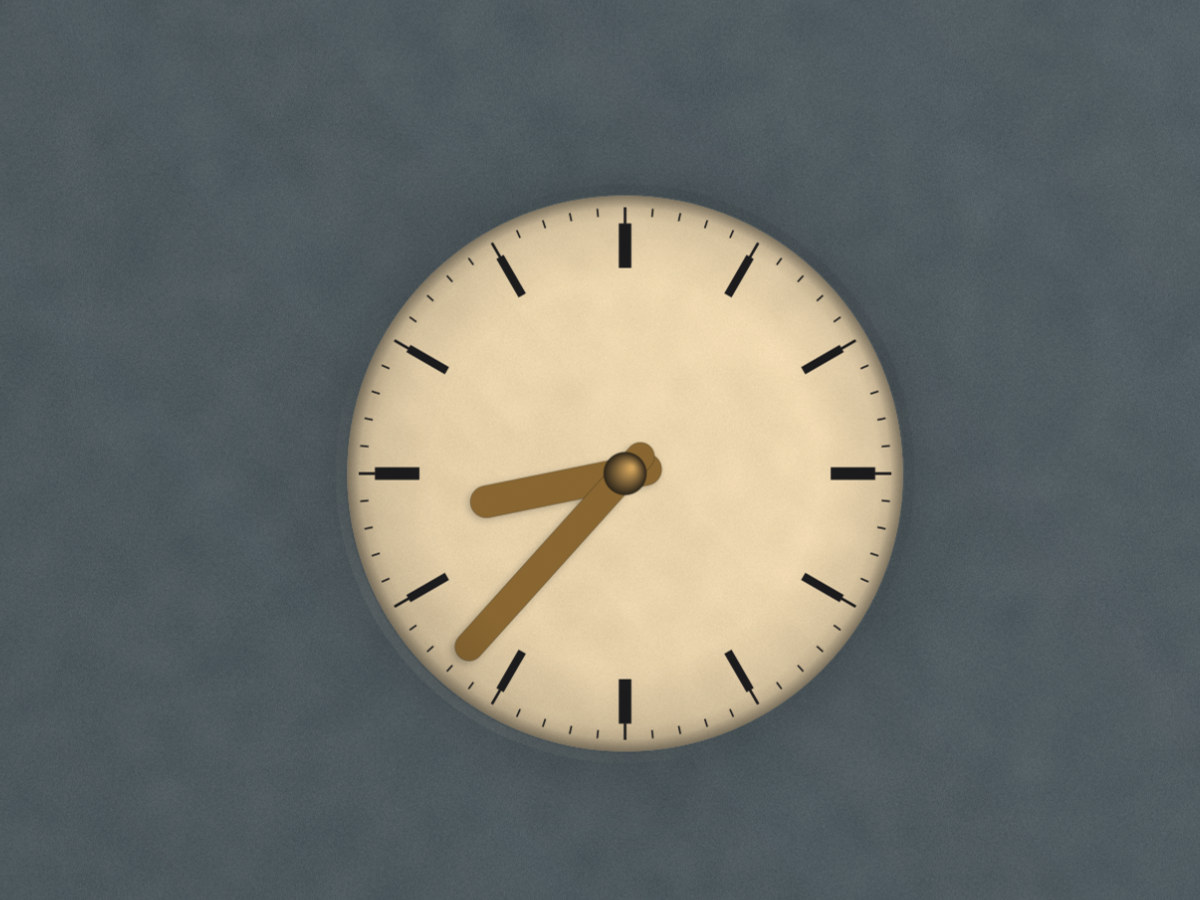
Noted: {"hour": 8, "minute": 37}
